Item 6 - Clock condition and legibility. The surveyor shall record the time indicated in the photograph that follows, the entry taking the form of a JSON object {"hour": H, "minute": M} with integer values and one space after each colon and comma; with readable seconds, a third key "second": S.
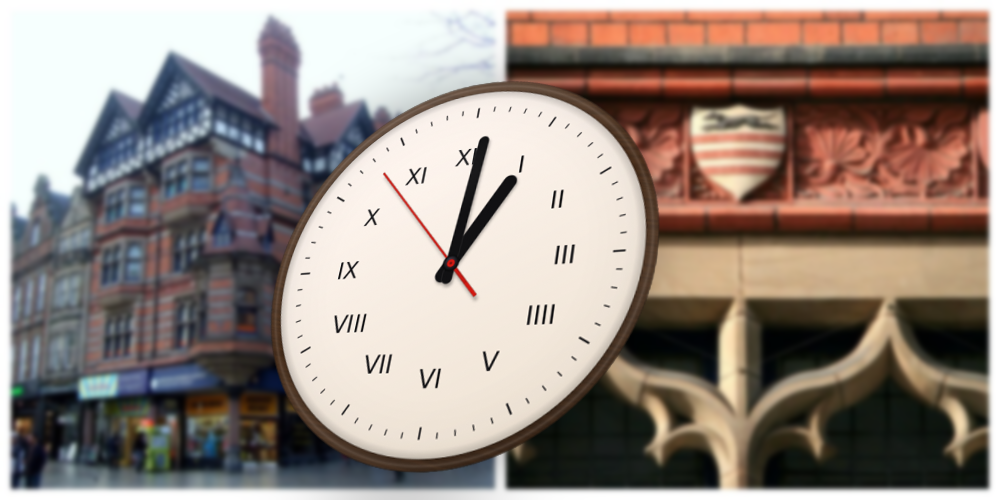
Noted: {"hour": 1, "minute": 0, "second": 53}
